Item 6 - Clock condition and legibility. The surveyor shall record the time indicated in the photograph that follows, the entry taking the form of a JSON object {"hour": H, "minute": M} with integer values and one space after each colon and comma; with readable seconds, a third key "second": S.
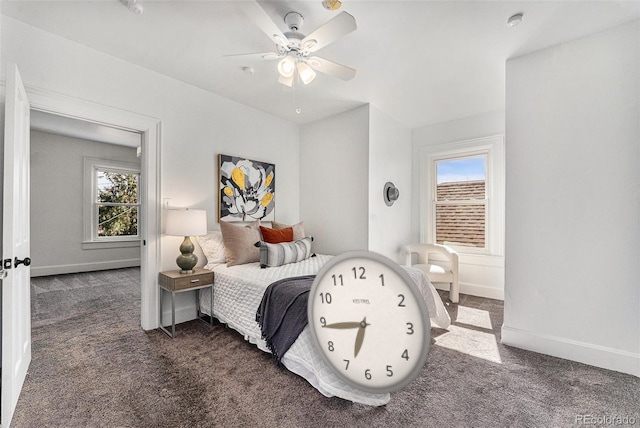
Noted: {"hour": 6, "minute": 44}
